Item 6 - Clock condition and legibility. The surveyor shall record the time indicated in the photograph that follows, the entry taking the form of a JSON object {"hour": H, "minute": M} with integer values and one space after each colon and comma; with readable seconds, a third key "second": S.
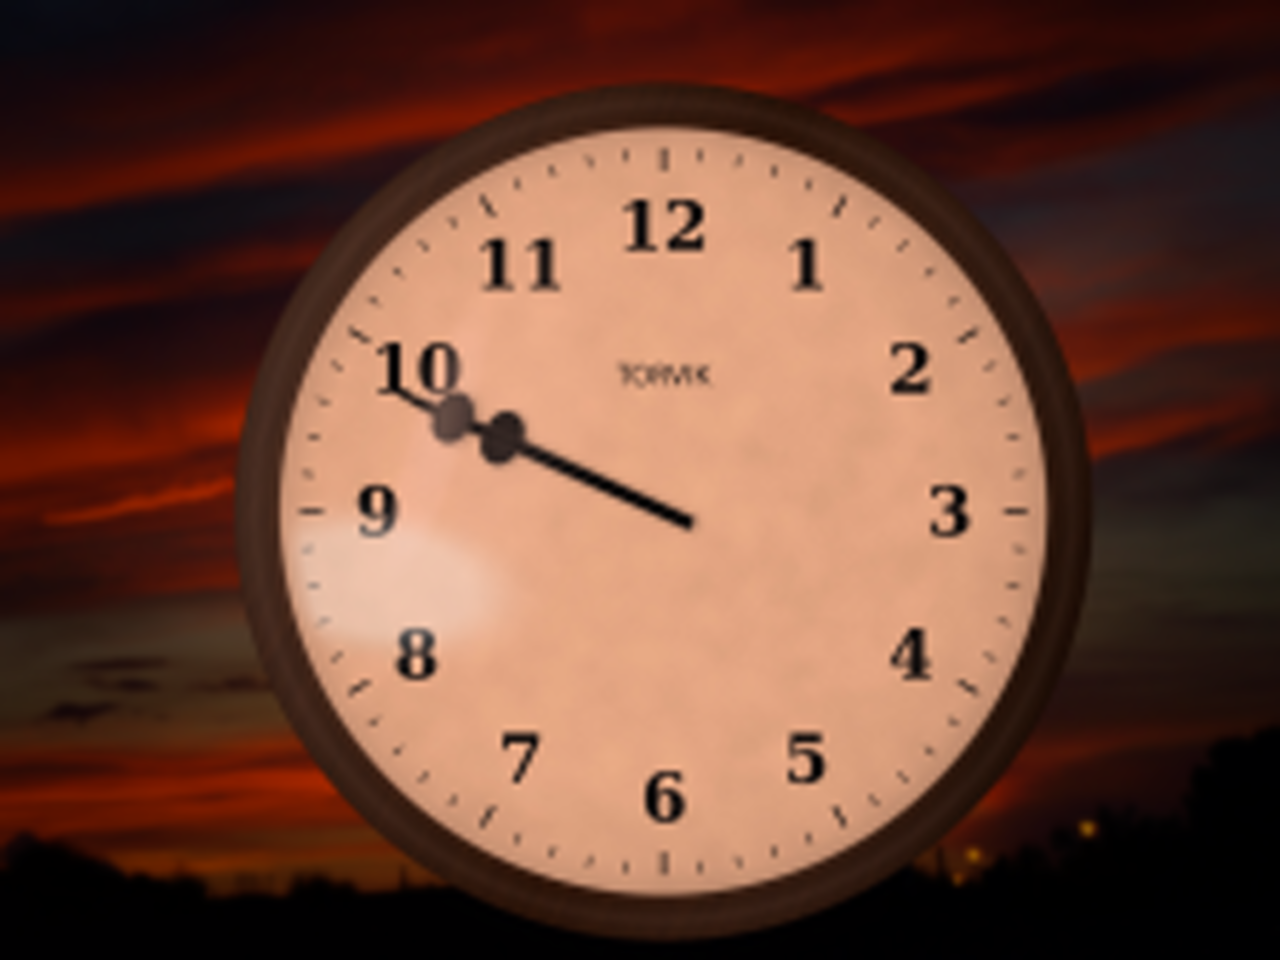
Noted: {"hour": 9, "minute": 49}
